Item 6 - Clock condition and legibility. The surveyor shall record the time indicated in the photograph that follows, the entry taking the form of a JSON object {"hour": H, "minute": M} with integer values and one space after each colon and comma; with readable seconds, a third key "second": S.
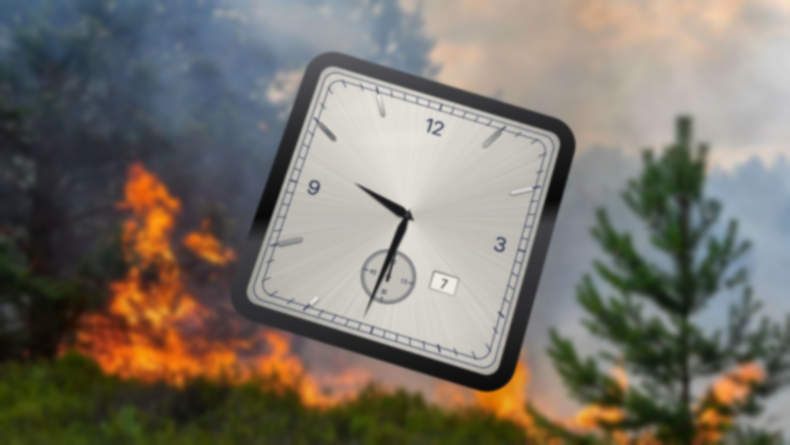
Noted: {"hour": 9, "minute": 31}
